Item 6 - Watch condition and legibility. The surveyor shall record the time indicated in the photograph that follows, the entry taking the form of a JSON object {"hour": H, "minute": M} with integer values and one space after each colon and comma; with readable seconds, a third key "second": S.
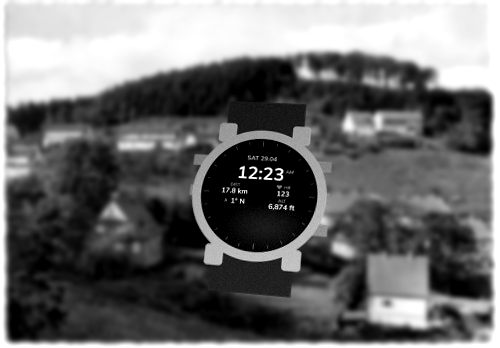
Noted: {"hour": 12, "minute": 23}
